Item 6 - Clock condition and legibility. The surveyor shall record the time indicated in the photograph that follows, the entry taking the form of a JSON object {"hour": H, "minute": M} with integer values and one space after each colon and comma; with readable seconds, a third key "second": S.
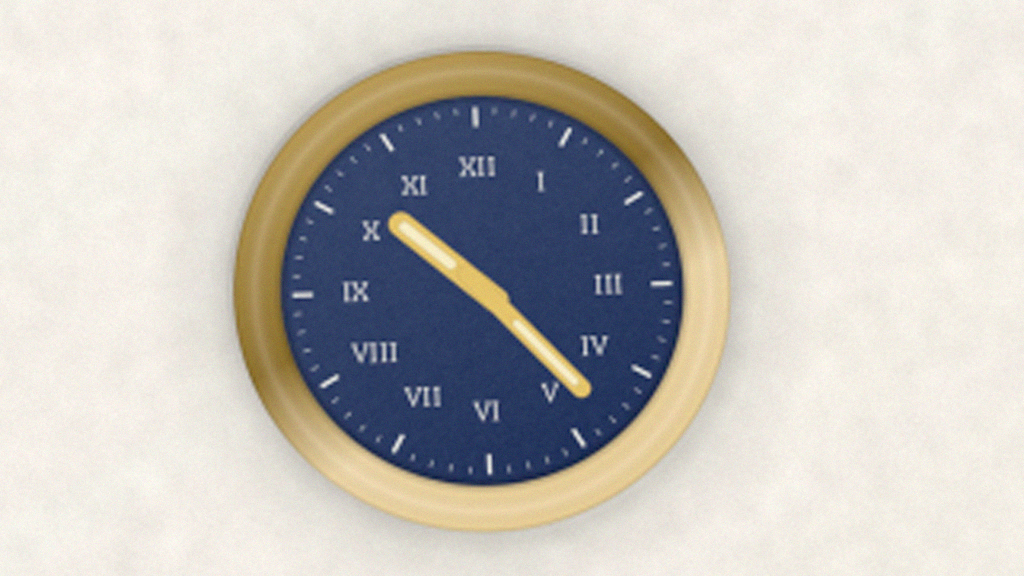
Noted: {"hour": 10, "minute": 23}
